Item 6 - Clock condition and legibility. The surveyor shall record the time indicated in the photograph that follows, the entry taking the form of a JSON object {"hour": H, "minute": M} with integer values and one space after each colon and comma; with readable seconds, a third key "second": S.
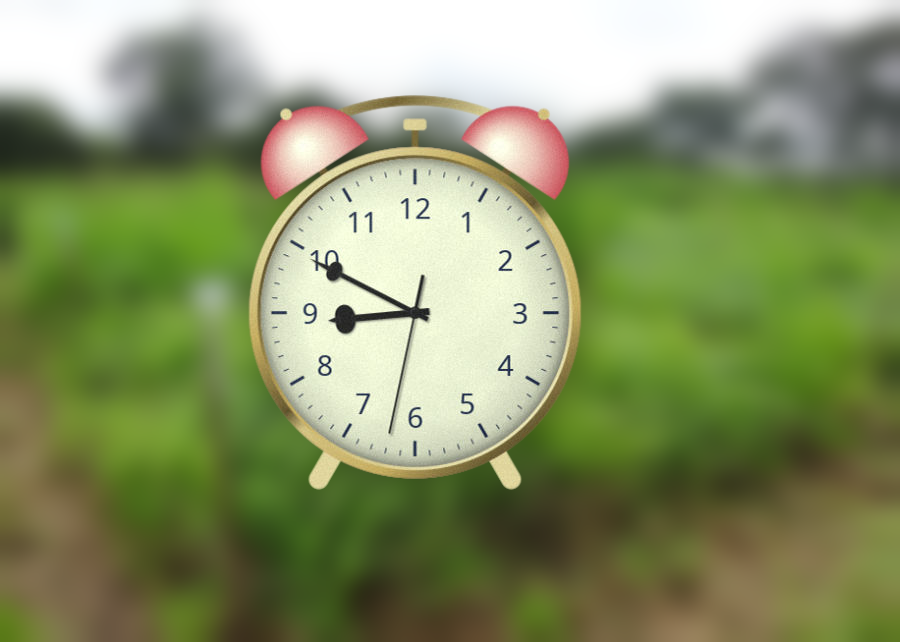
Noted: {"hour": 8, "minute": 49, "second": 32}
